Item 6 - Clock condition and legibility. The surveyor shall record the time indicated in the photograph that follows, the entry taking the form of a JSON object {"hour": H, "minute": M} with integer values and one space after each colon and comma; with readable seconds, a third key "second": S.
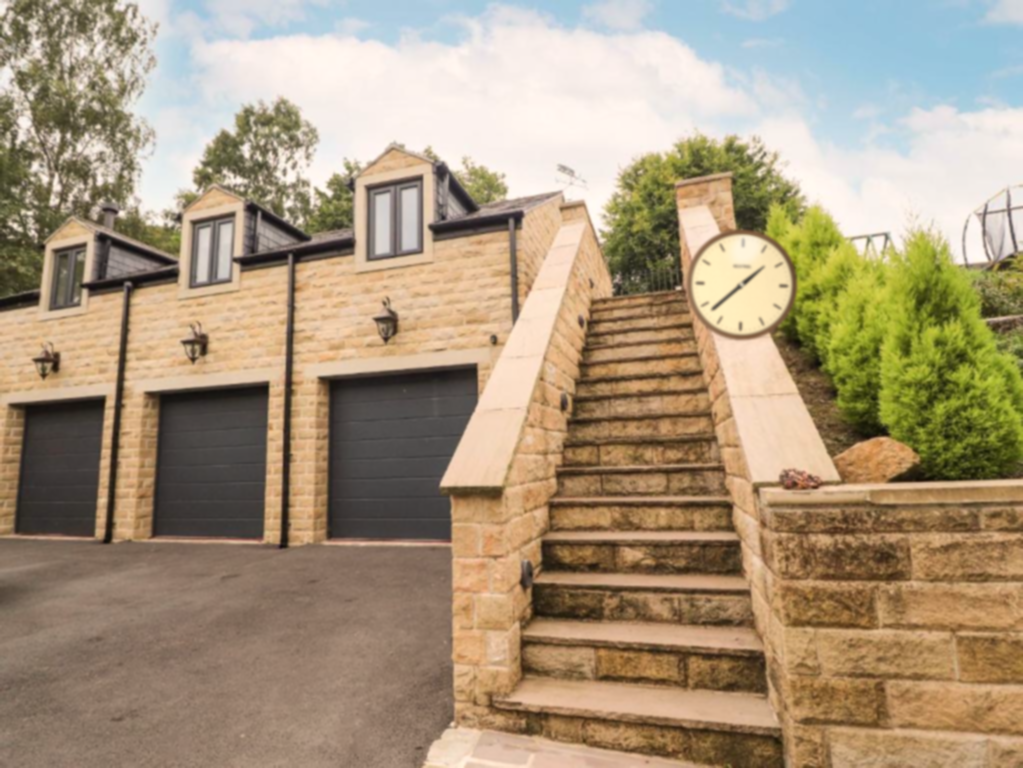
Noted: {"hour": 1, "minute": 38}
